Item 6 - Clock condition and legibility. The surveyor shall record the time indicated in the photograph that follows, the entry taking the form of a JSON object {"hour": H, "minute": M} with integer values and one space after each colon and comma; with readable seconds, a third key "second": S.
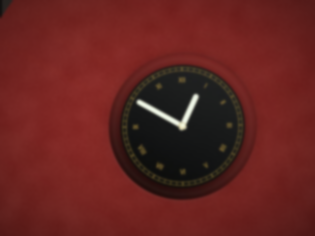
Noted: {"hour": 12, "minute": 50}
